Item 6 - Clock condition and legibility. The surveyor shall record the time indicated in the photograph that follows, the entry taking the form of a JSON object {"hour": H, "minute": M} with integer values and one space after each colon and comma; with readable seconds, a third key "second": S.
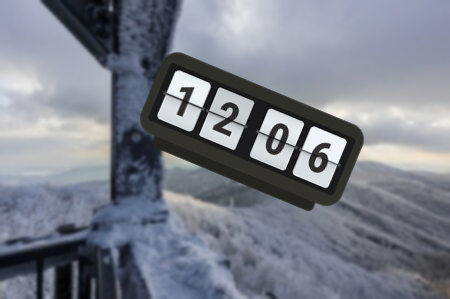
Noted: {"hour": 12, "minute": 6}
